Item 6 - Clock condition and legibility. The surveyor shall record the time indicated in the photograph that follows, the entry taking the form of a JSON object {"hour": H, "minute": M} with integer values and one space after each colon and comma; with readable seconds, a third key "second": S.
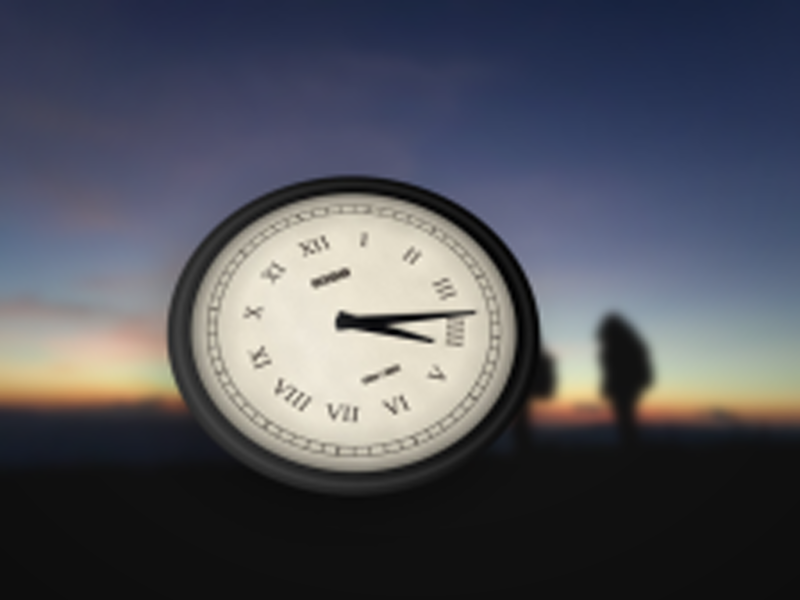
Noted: {"hour": 4, "minute": 18}
